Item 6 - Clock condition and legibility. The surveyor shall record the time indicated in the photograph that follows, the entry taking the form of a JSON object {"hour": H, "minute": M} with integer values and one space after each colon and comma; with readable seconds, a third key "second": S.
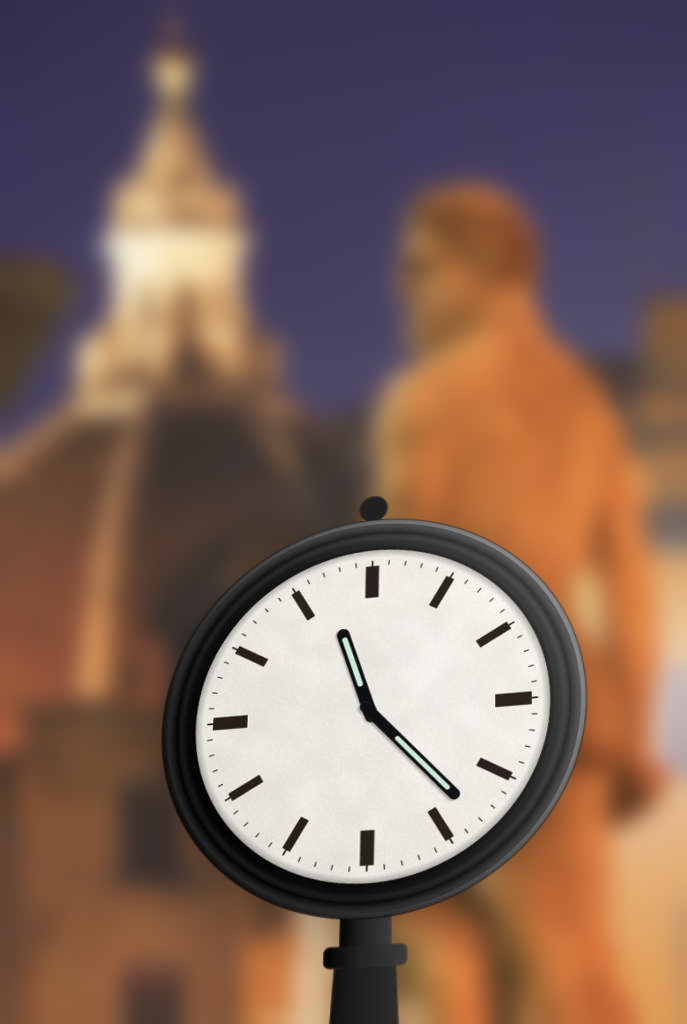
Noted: {"hour": 11, "minute": 23}
